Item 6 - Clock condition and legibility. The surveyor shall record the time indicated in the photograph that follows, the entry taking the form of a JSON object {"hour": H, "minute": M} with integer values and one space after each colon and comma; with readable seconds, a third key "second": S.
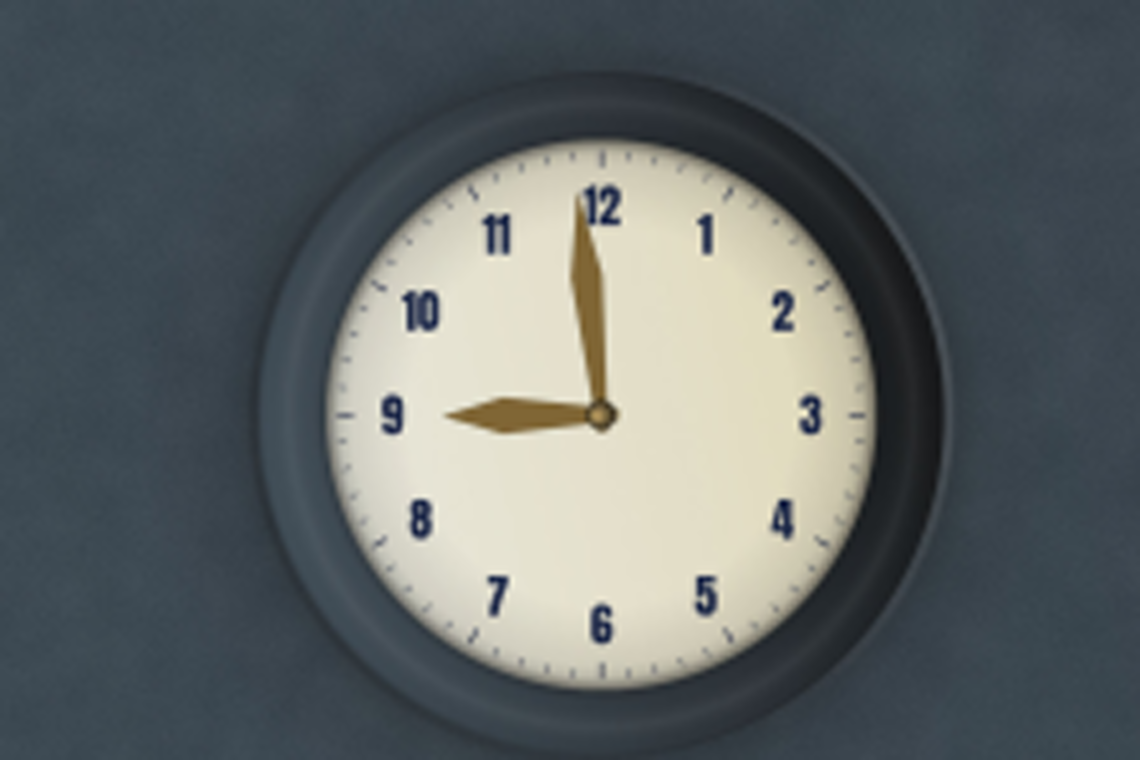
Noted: {"hour": 8, "minute": 59}
